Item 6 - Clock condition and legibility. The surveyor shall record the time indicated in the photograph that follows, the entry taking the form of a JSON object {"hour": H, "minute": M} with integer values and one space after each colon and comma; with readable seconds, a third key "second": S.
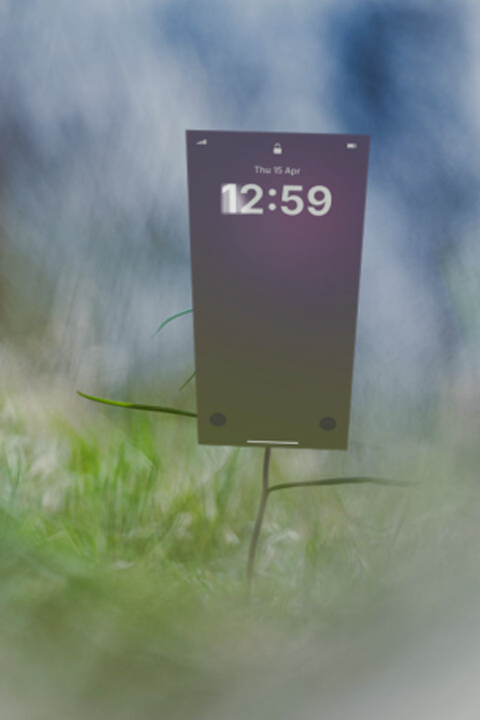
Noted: {"hour": 12, "minute": 59}
